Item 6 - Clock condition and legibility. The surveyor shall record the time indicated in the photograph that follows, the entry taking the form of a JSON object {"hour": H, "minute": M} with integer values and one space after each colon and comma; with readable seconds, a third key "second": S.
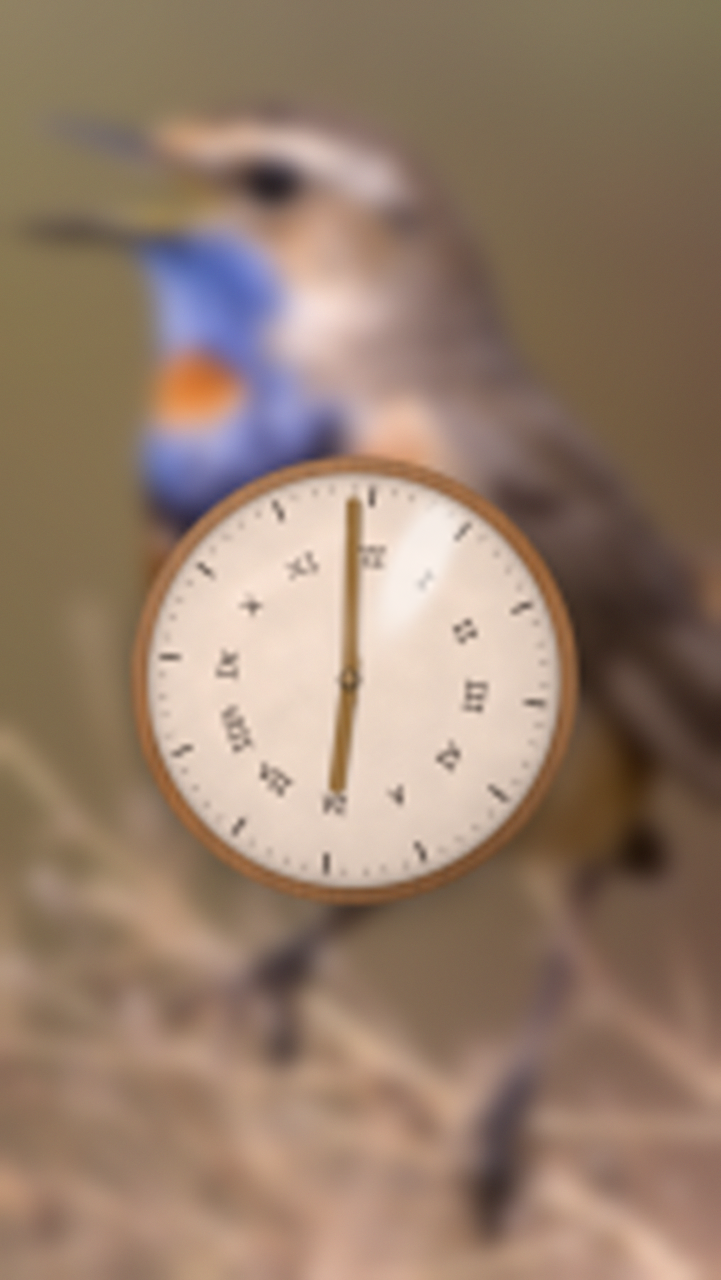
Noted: {"hour": 5, "minute": 59}
